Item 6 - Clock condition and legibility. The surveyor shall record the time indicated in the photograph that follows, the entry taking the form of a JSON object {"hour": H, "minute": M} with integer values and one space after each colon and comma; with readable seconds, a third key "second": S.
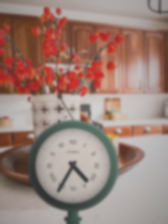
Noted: {"hour": 4, "minute": 35}
